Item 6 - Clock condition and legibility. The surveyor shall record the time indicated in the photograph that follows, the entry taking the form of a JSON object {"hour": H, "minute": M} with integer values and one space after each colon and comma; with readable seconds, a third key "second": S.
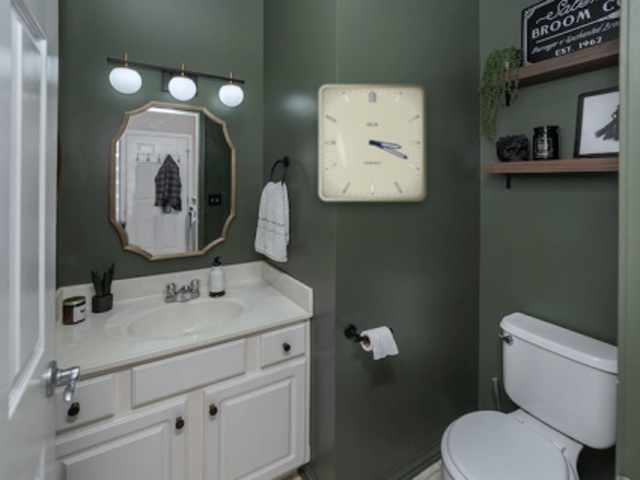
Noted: {"hour": 3, "minute": 19}
